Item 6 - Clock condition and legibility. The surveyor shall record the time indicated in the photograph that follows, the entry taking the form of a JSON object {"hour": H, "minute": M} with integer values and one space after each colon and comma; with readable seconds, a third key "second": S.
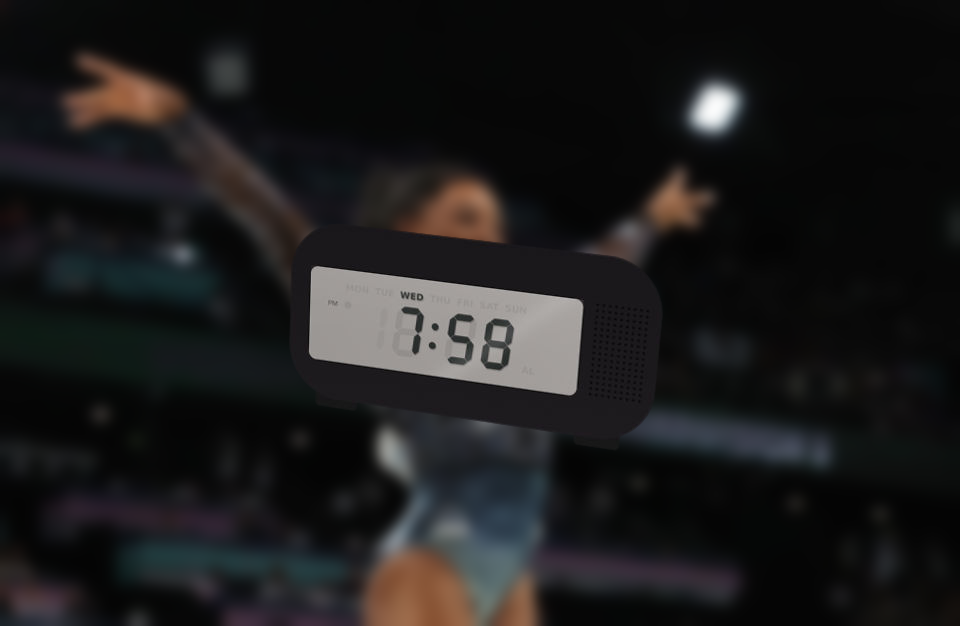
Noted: {"hour": 7, "minute": 58}
